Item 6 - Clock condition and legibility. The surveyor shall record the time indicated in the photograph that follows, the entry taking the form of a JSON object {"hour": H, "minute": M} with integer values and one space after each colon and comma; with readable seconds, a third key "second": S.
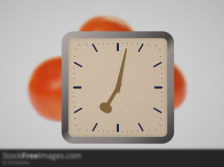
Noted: {"hour": 7, "minute": 2}
